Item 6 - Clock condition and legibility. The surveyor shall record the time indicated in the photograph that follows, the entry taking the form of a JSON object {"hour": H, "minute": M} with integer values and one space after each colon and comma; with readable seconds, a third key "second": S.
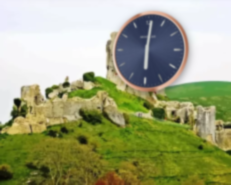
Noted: {"hour": 6, "minute": 1}
